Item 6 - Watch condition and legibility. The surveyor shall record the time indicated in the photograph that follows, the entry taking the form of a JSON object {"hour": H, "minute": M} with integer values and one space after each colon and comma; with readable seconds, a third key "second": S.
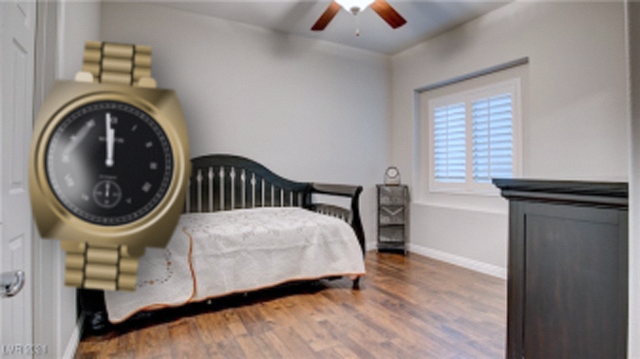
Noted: {"hour": 11, "minute": 59}
